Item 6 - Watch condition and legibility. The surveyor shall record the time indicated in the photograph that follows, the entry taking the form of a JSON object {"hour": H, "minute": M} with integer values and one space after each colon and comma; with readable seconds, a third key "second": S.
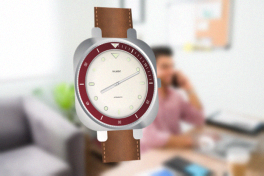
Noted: {"hour": 8, "minute": 11}
